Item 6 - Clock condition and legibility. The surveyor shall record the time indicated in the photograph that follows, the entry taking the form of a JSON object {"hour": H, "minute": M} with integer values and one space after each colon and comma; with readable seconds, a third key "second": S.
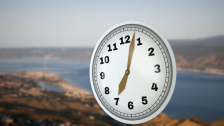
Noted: {"hour": 7, "minute": 3}
